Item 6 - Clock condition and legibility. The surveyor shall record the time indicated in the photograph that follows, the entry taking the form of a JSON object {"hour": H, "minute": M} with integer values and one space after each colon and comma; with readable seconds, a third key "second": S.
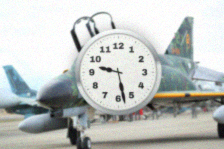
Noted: {"hour": 9, "minute": 28}
